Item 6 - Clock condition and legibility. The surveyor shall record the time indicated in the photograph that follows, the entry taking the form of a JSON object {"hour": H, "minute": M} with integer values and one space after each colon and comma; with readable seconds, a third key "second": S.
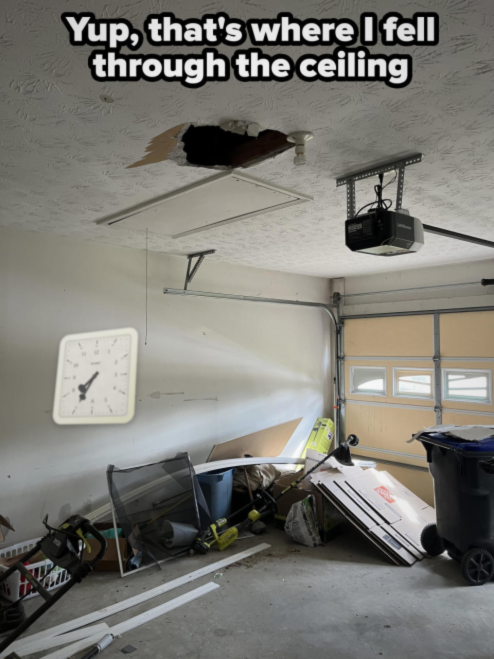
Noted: {"hour": 7, "minute": 35}
